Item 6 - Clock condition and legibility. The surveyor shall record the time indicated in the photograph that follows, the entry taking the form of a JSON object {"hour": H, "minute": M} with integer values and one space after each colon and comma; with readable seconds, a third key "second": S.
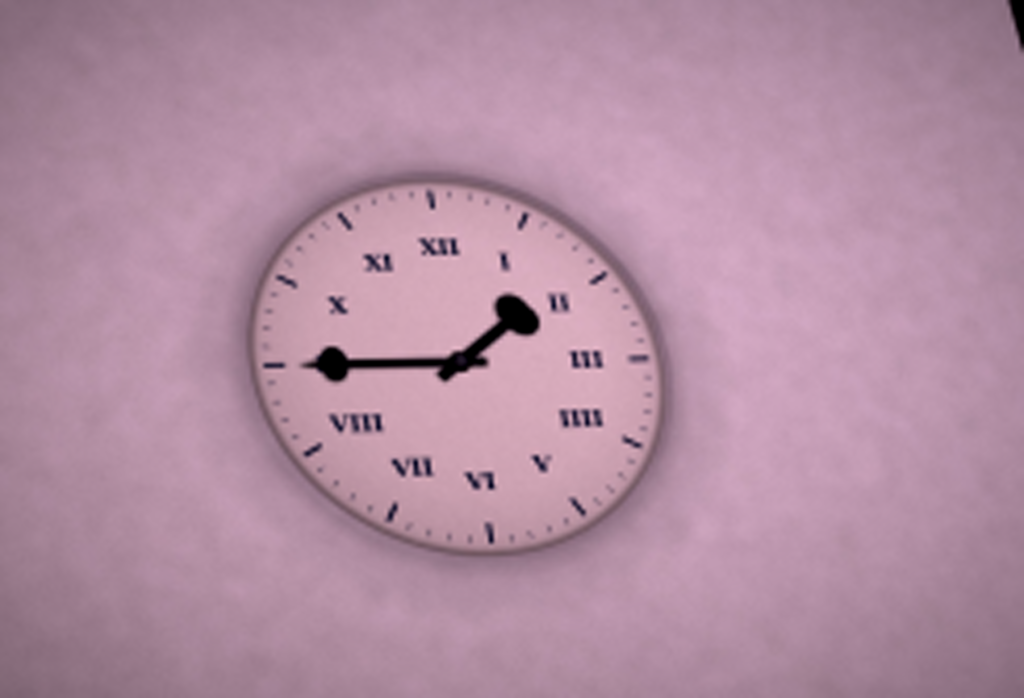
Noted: {"hour": 1, "minute": 45}
